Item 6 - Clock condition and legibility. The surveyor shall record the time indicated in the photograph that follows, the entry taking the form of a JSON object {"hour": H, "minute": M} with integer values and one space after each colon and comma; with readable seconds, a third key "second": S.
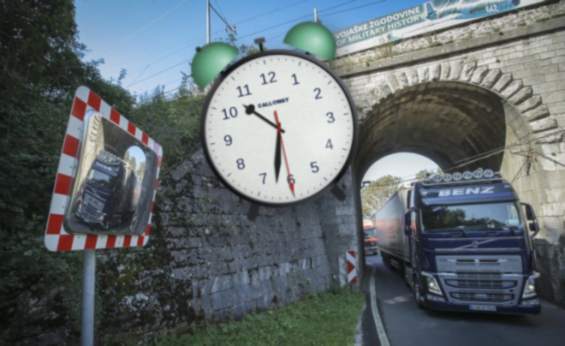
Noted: {"hour": 10, "minute": 32, "second": 30}
